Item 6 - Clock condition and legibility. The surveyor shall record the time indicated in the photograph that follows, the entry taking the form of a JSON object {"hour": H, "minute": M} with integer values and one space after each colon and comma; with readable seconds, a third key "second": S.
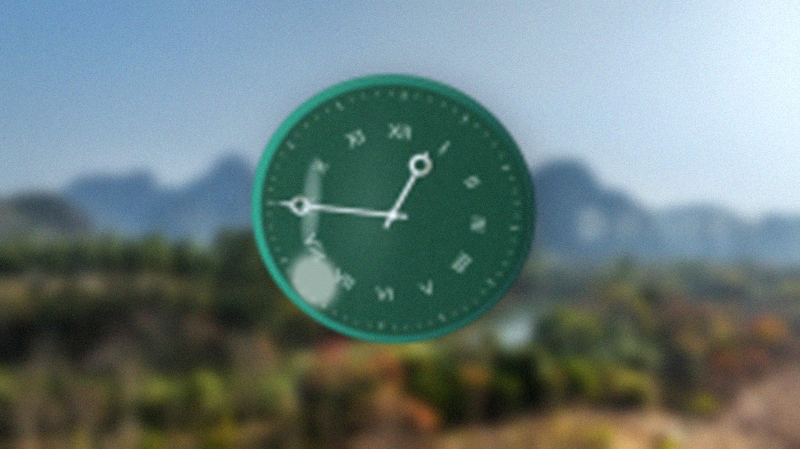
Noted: {"hour": 12, "minute": 45}
